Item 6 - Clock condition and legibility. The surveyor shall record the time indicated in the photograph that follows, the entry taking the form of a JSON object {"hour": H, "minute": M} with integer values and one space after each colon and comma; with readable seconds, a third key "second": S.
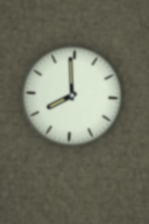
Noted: {"hour": 7, "minute": 59}
